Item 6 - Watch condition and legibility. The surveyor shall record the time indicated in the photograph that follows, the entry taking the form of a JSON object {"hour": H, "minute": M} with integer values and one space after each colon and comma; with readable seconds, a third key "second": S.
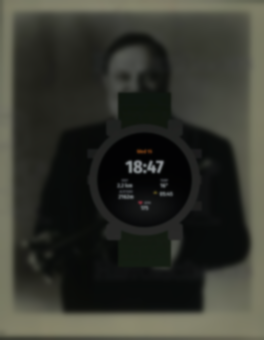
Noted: {"hour": 18, "minute": 47}
